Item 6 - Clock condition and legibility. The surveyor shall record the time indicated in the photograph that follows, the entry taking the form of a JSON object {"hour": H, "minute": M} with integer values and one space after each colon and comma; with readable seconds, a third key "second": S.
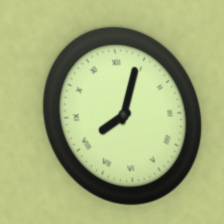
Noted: {"hour": 8, "minute": 4}
